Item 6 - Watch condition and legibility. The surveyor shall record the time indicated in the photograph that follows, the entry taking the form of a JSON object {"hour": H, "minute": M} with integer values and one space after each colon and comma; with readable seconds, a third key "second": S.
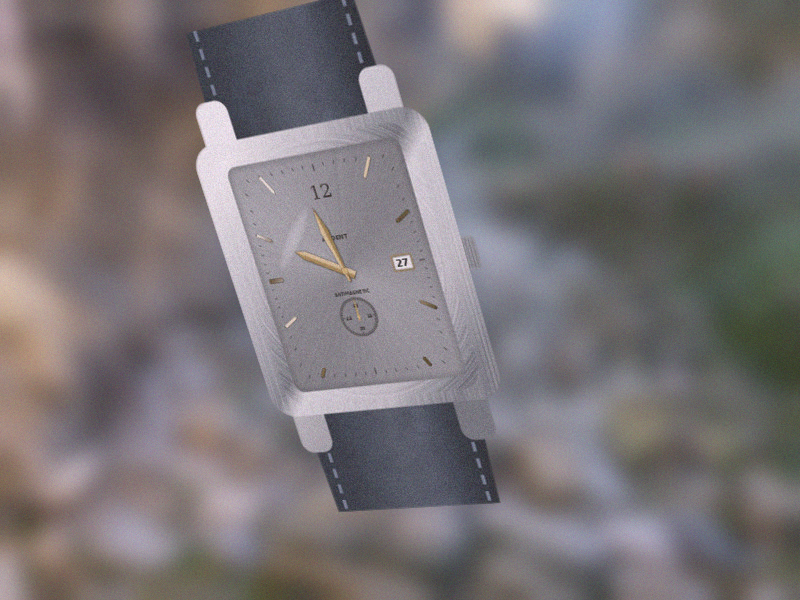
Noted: {"hour": 9, "minute": 58}
